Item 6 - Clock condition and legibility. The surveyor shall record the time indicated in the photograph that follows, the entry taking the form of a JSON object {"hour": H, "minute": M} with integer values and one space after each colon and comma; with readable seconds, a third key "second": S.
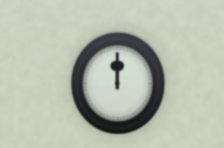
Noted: {"hour": 12, "minute": 0}
